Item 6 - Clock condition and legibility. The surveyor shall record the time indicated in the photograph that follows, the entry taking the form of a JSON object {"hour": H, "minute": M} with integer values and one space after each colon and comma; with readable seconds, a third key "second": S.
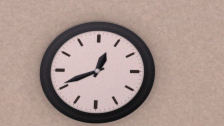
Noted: {"hour": 12, "minute": 41}
